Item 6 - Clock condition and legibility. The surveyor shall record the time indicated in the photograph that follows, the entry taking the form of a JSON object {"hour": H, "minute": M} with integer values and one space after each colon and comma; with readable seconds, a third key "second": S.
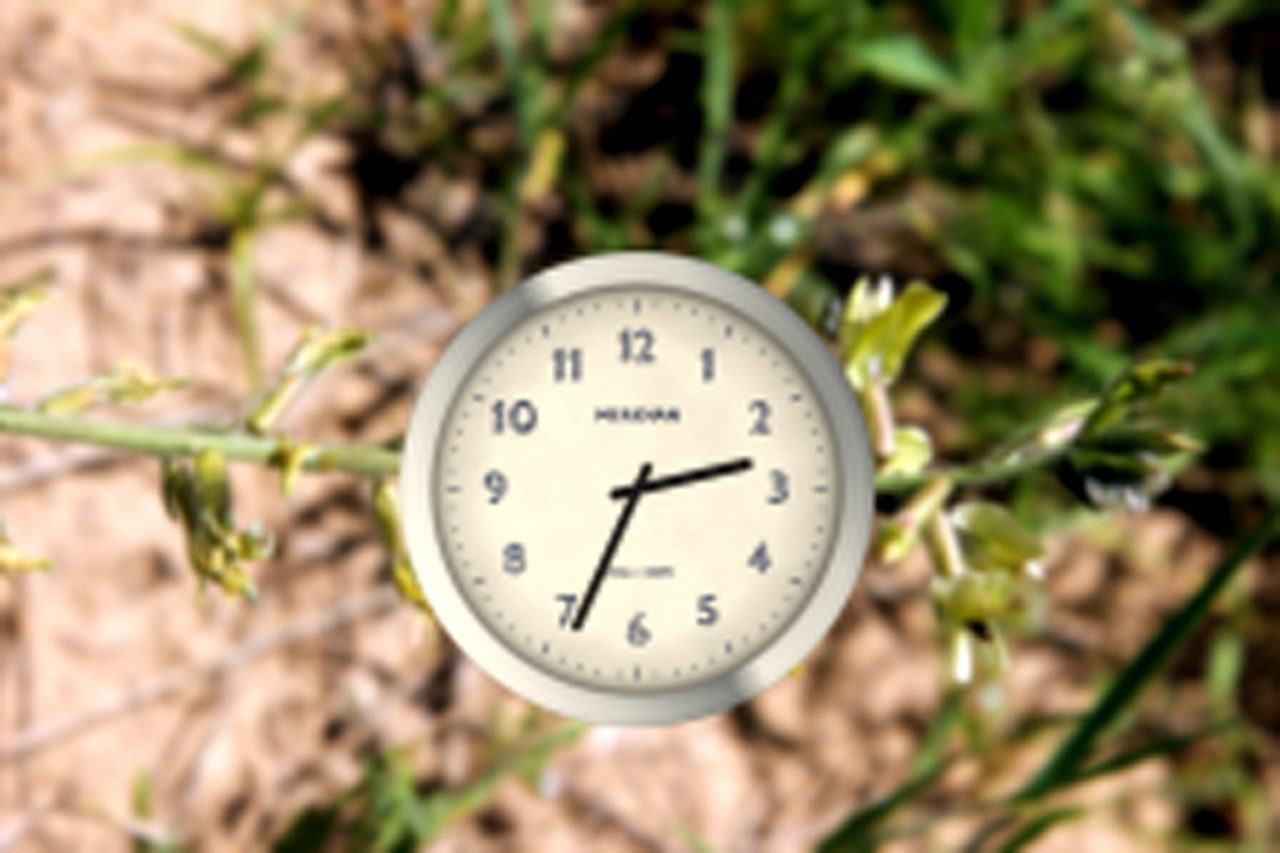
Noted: {"hour": 2, "minute": 34}
